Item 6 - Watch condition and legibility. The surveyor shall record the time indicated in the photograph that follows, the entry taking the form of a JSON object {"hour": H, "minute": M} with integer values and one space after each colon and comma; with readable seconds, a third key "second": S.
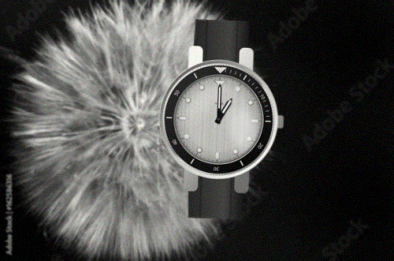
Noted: {"hour": 1, "minute": 0}
